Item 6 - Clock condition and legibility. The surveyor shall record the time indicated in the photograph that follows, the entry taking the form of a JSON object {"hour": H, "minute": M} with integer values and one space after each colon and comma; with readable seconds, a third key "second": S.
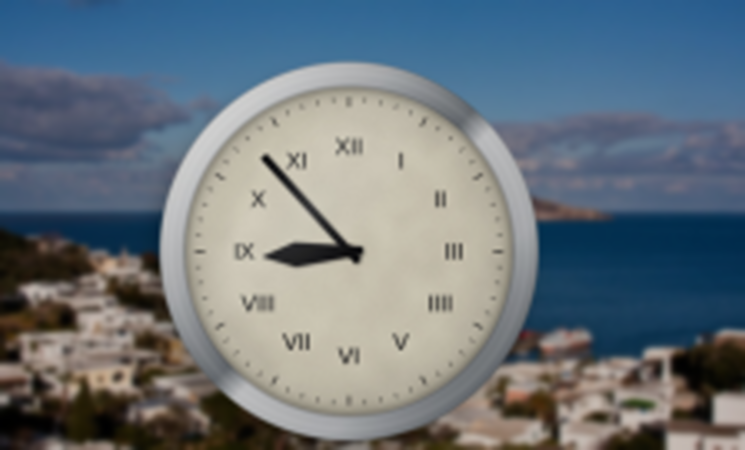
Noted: {"hour": 8, "minute": 53}
